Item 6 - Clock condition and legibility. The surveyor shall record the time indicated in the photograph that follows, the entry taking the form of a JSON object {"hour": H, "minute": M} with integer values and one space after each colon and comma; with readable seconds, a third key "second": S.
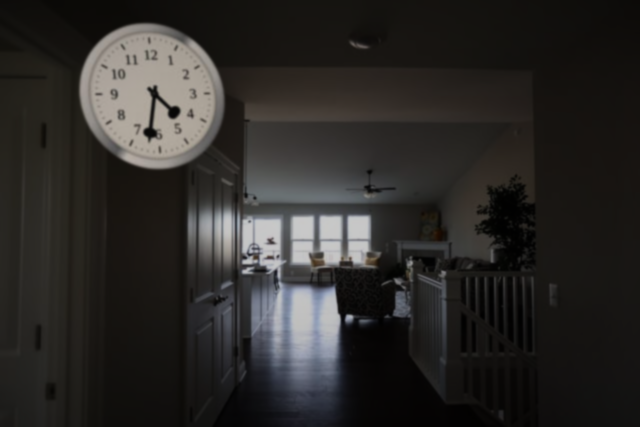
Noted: {"hour": 4, "minute": 32}
